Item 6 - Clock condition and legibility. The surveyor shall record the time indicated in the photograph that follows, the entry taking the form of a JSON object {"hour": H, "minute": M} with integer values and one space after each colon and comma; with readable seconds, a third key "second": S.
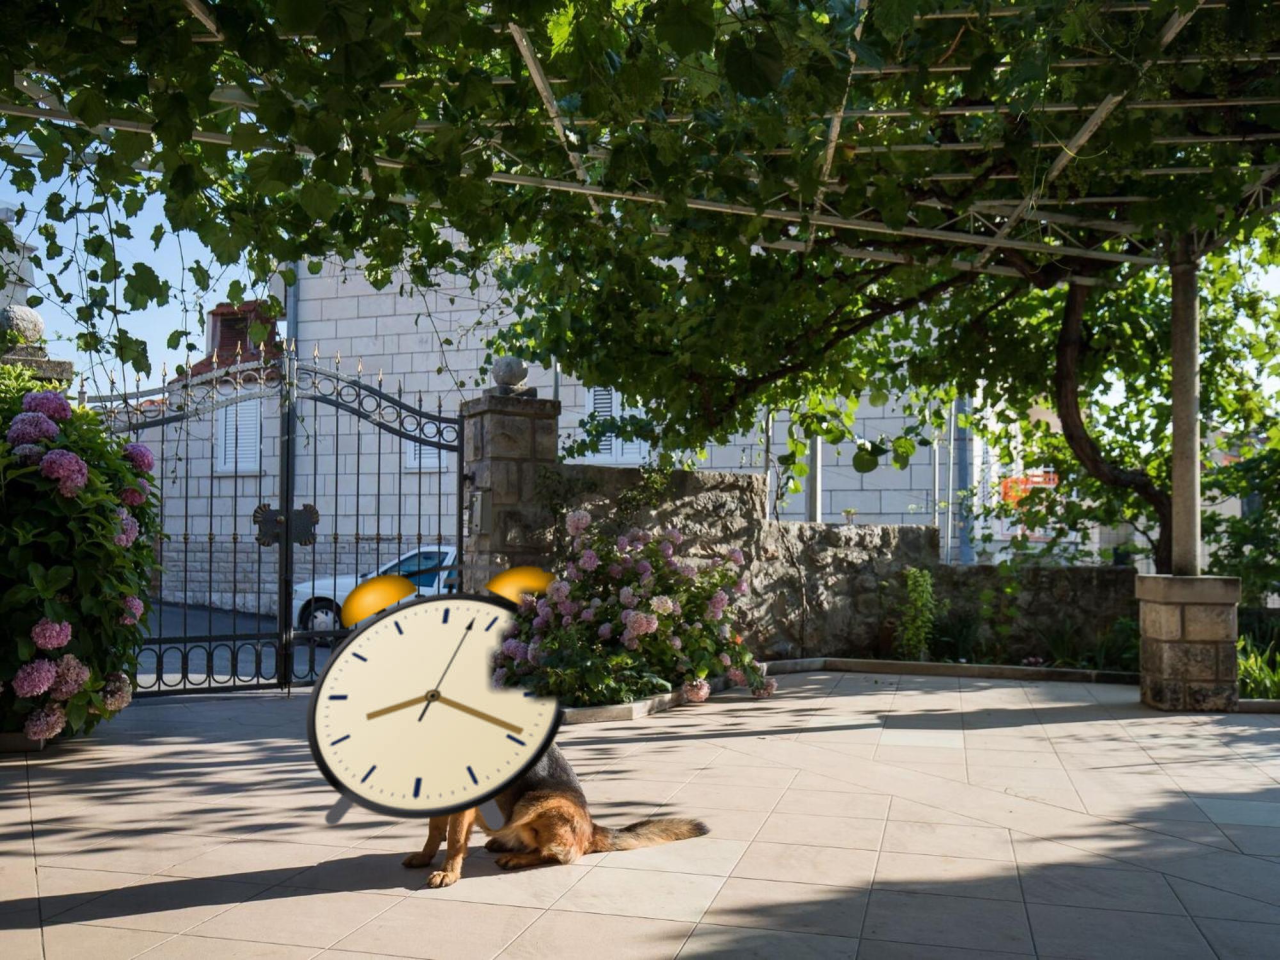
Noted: {"hour": 8, "minute": 19, "second": 3}
